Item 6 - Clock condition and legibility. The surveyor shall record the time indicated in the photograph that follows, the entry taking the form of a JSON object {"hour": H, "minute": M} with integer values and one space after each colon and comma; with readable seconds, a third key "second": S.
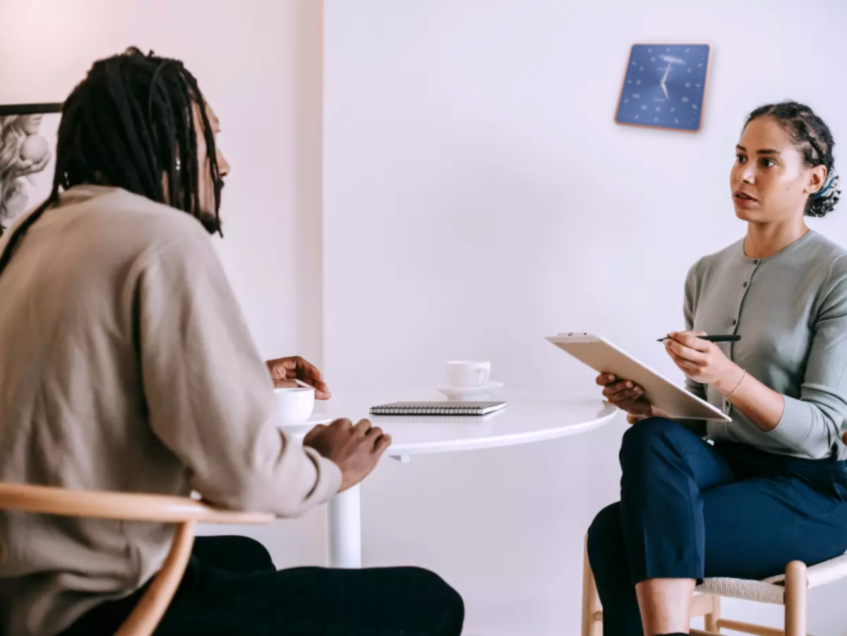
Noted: {"hour": 5, "minute": 2}
